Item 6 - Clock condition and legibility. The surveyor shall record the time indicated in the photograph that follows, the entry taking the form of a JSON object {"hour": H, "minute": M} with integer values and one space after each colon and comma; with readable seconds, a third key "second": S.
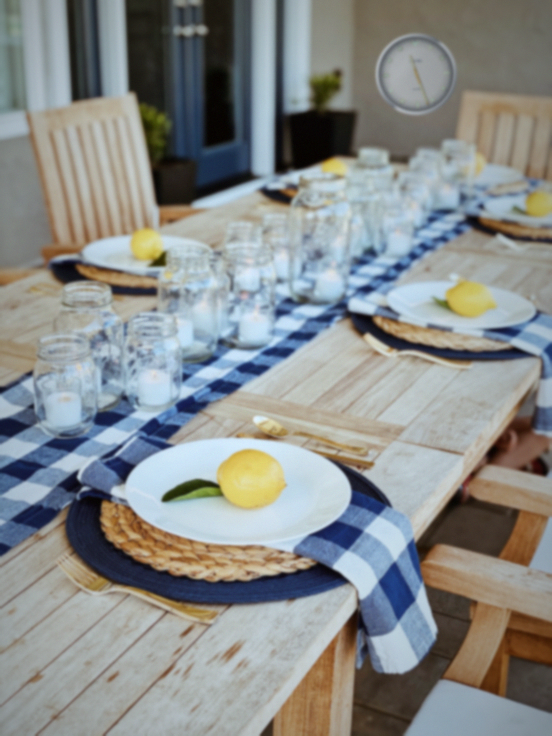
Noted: {"hour": 11, "minute": 27}
